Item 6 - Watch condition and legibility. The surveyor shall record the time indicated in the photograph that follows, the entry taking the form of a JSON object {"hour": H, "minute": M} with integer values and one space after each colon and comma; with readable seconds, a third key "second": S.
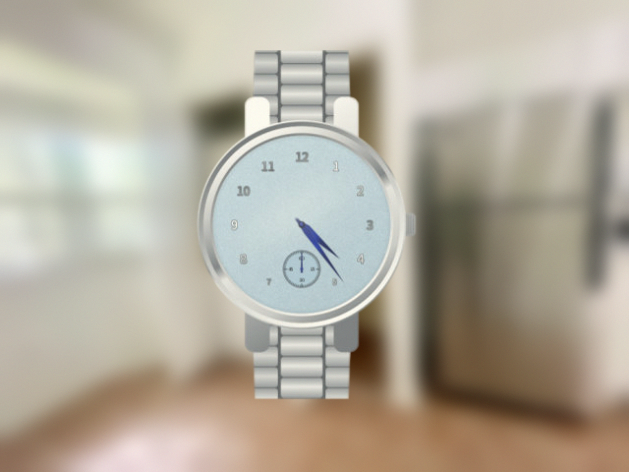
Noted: {"hour": 4, "minute": 24}
